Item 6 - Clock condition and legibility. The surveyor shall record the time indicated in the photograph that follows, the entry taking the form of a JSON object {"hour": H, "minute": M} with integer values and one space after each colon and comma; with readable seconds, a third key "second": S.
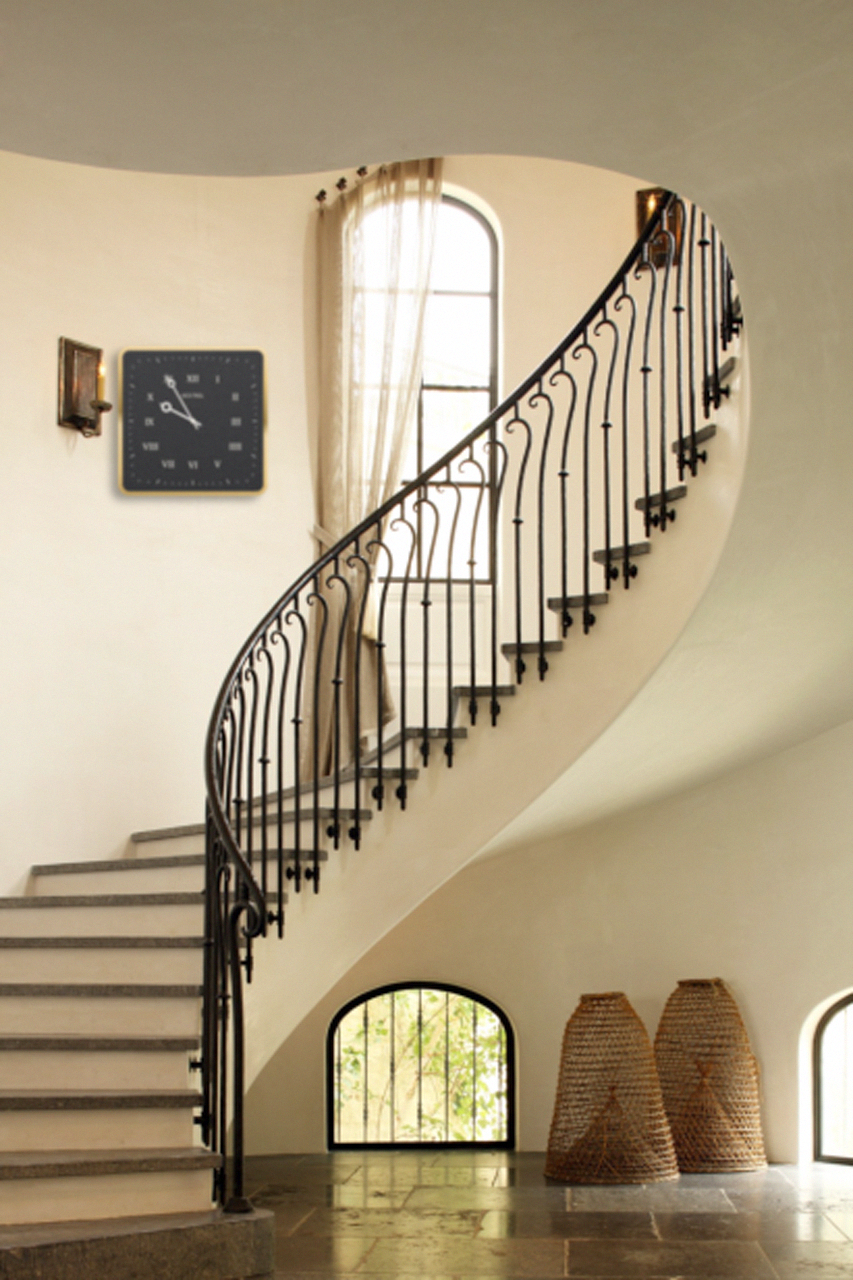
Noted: {"hour": 9, "minute": 55}
